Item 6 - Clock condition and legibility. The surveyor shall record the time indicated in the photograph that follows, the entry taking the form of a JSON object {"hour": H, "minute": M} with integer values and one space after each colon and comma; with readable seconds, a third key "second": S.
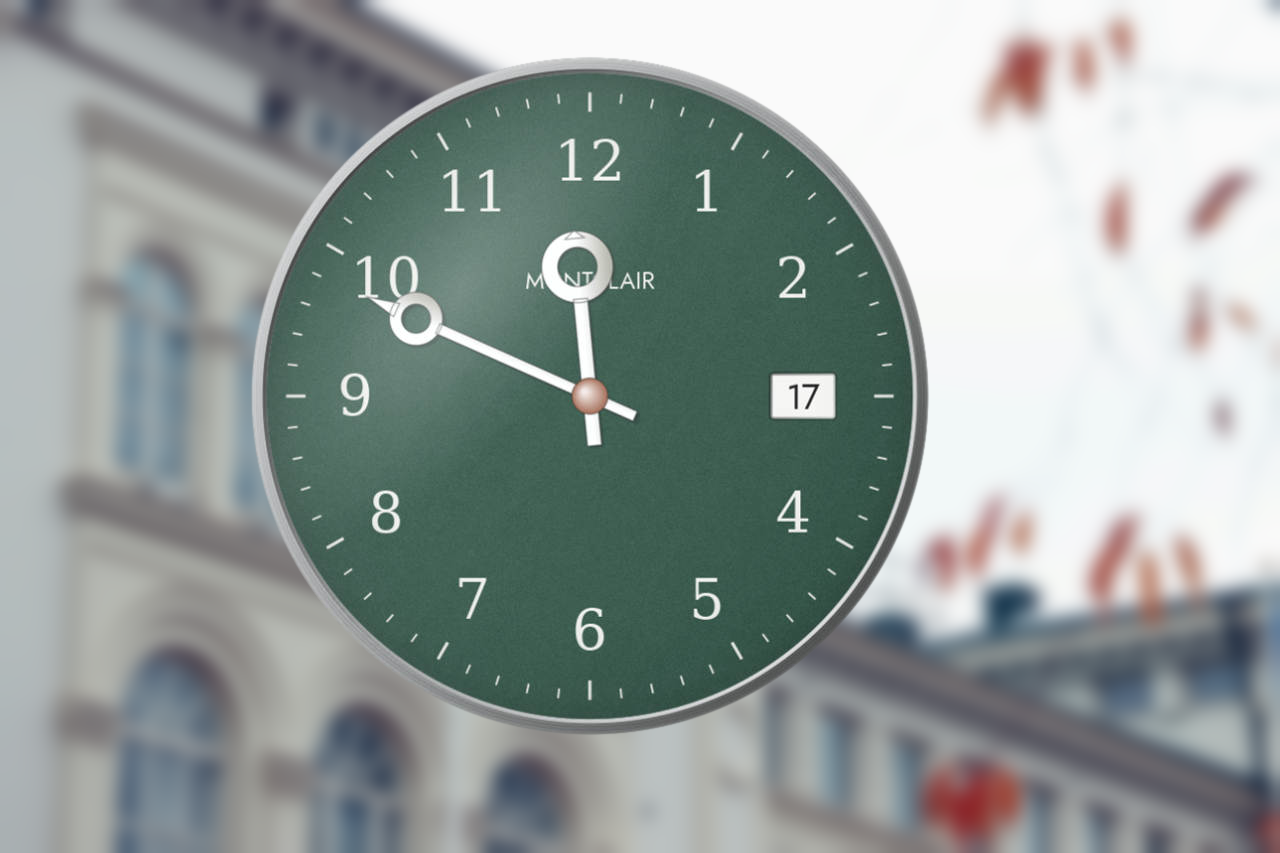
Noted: {"hour": 11, "minute": 49}
